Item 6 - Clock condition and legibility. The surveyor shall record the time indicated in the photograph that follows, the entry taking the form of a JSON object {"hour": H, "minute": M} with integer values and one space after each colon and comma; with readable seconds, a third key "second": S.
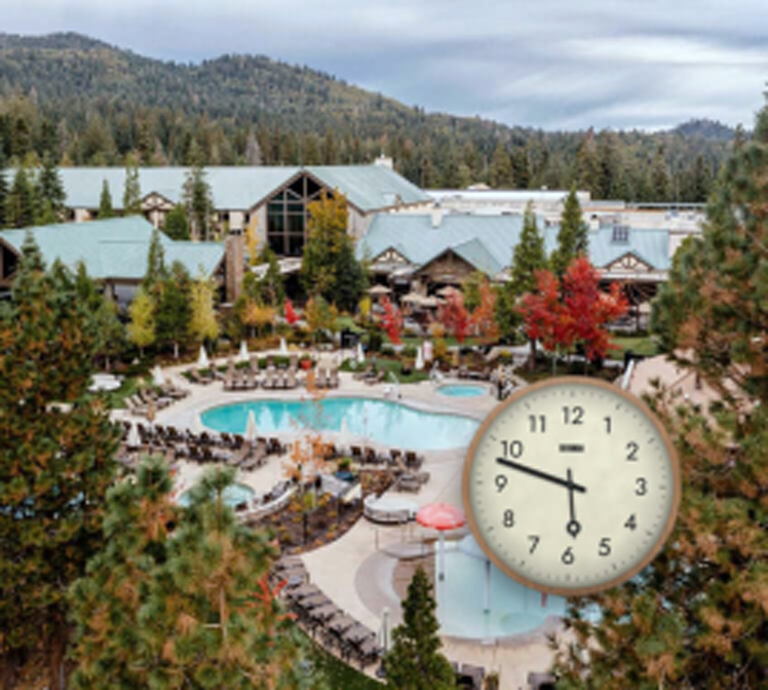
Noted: {"hour": 5, "minute": 48}
